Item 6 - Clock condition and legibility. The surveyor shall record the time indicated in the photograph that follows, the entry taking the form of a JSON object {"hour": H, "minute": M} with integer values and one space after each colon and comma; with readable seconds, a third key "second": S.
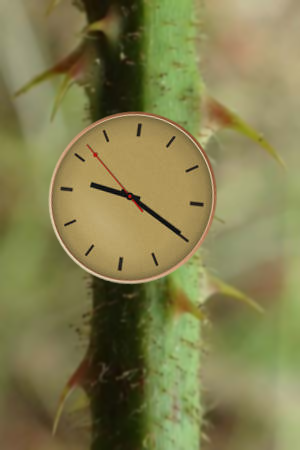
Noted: {"hour": 9, "minute": 19, "second": 52}
